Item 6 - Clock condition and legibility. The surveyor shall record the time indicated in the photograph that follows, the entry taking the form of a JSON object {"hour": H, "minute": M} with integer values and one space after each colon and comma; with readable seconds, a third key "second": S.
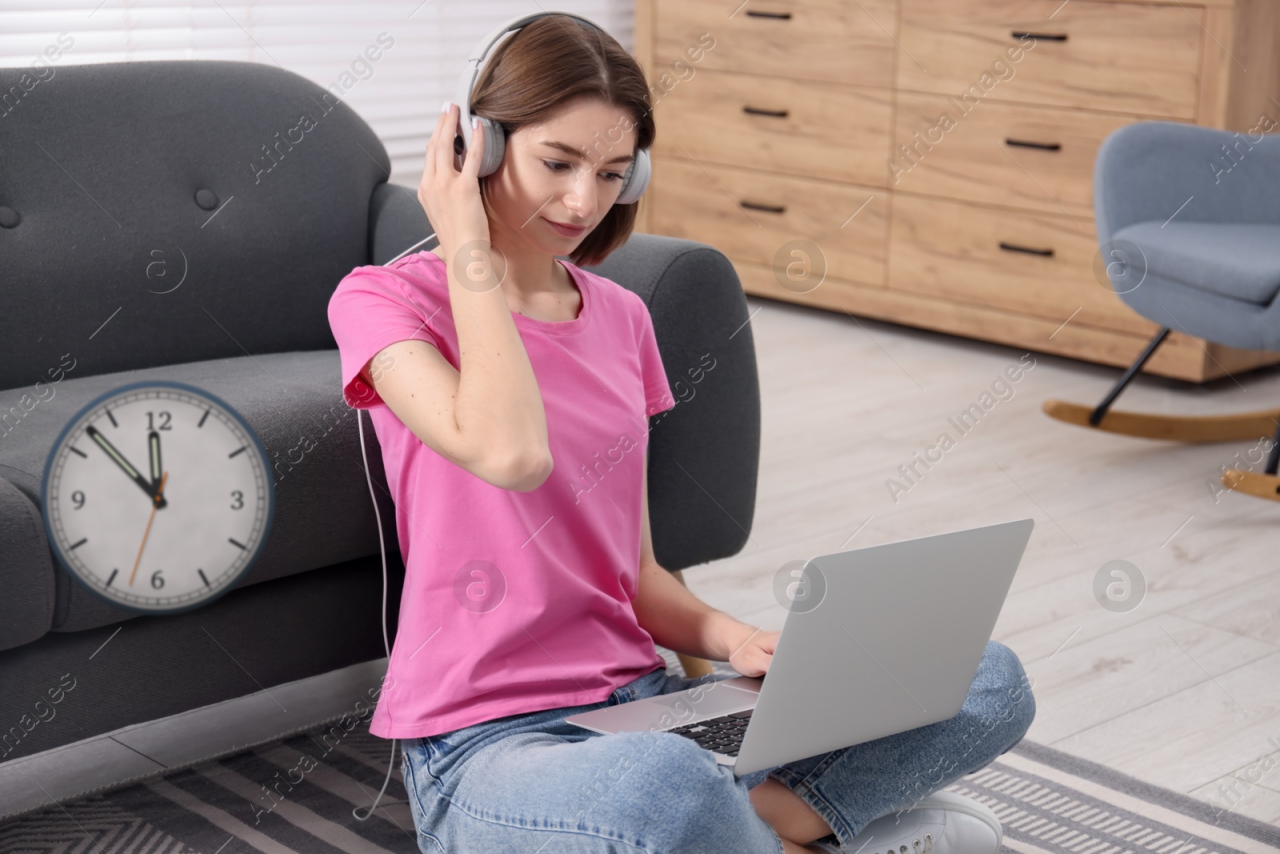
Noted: {"hour": 11, "minute": 52, "second": 33}
